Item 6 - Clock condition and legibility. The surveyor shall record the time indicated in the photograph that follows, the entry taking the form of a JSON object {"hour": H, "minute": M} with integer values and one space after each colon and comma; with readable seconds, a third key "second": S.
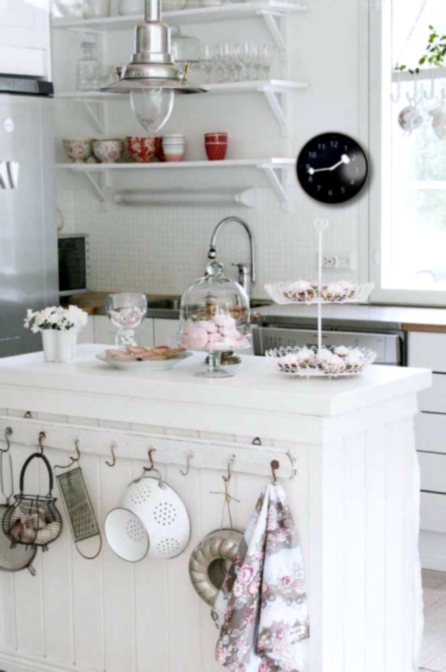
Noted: {"hour": 1, "minute": 43}
